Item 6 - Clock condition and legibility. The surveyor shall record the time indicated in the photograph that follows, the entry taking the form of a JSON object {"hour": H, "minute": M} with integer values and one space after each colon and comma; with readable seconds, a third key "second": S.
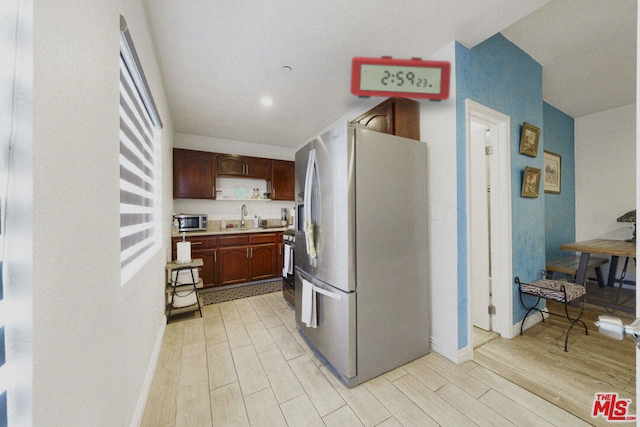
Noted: {"hour": 2, "minute": 59}
